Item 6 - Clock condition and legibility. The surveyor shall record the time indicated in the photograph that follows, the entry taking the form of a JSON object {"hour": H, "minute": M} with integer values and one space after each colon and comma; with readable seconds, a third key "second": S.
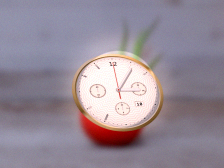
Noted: {"hour": 3, "minute": 6}
